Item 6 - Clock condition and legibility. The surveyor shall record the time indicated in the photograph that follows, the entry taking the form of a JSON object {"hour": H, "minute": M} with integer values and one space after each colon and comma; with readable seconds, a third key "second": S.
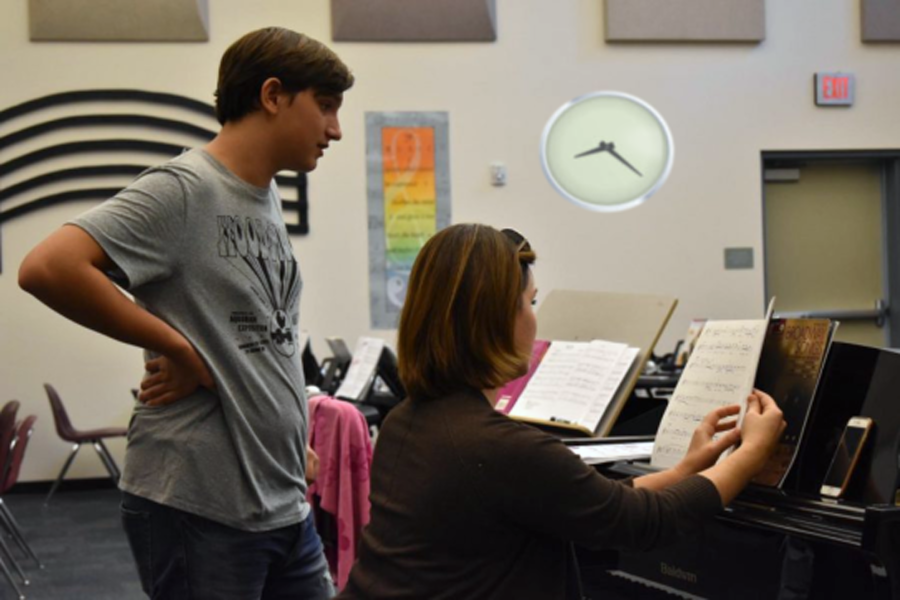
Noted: {"hour": 8, "minute": 22}
